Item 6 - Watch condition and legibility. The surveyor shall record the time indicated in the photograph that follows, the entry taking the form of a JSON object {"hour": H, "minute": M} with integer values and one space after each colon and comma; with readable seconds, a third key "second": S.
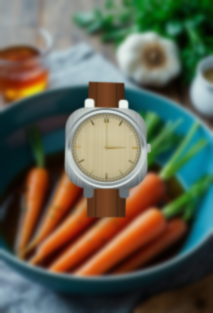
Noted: {"hour": 3, "minute": 0}
